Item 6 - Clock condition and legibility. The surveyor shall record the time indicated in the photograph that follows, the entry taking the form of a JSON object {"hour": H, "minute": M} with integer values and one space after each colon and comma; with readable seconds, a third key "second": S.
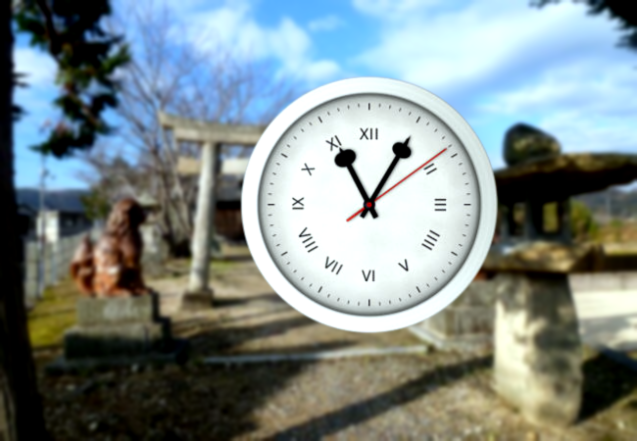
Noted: {"hour": 11, "minute": 5, "second": 9}
